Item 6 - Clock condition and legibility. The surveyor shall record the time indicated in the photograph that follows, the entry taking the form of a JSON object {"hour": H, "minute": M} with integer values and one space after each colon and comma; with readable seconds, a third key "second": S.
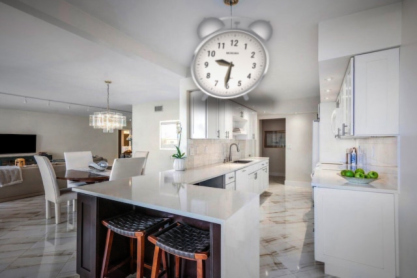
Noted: {"hour": 9, "minute": 31}
